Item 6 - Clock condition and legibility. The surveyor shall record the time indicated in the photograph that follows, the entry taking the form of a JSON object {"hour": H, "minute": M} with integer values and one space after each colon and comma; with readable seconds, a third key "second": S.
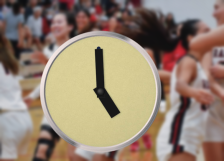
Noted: {"hour": 5, "minute": 0}
